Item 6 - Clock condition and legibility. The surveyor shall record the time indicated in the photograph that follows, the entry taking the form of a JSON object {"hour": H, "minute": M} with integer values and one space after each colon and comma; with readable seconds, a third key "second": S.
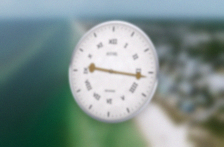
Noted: {"hour": 9, "minute": 16}
